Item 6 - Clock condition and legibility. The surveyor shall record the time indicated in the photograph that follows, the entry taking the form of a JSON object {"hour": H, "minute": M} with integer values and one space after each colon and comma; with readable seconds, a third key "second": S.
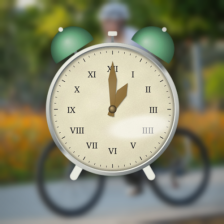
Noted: {"hour": 1, "minute": 0}
